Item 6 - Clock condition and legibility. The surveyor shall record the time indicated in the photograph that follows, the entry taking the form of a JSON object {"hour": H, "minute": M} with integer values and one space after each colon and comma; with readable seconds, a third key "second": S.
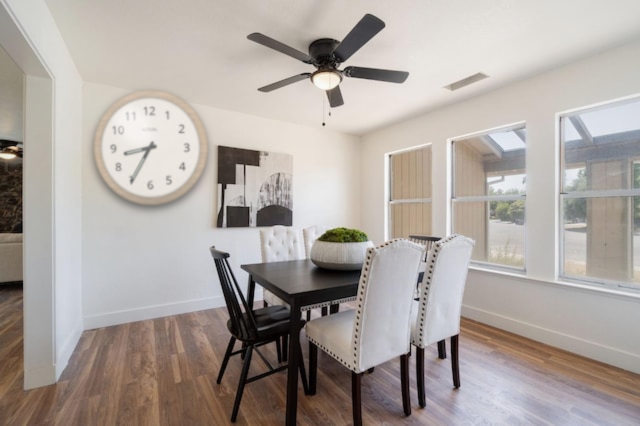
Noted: {"hour": 8, "minute": 35}
